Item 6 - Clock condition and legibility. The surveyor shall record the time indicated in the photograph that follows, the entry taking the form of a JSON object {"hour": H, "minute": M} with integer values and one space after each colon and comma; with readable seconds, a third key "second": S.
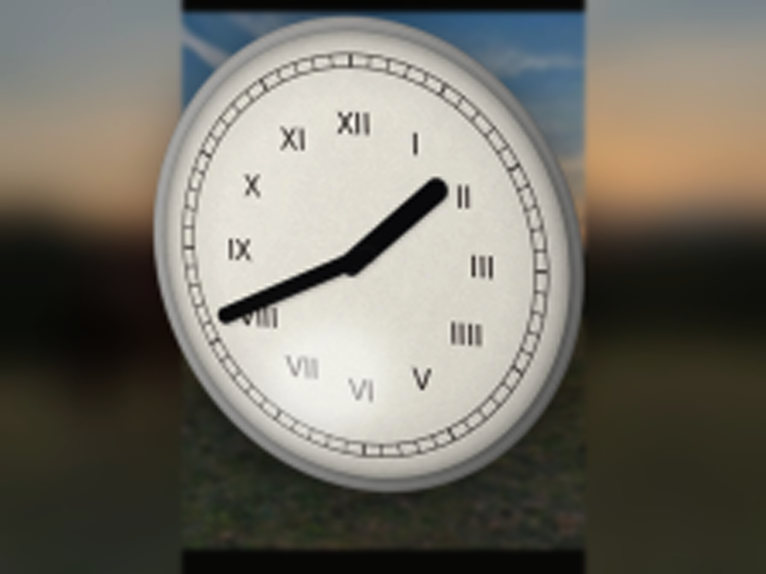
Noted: {"hour": 1, "minute": 41}
